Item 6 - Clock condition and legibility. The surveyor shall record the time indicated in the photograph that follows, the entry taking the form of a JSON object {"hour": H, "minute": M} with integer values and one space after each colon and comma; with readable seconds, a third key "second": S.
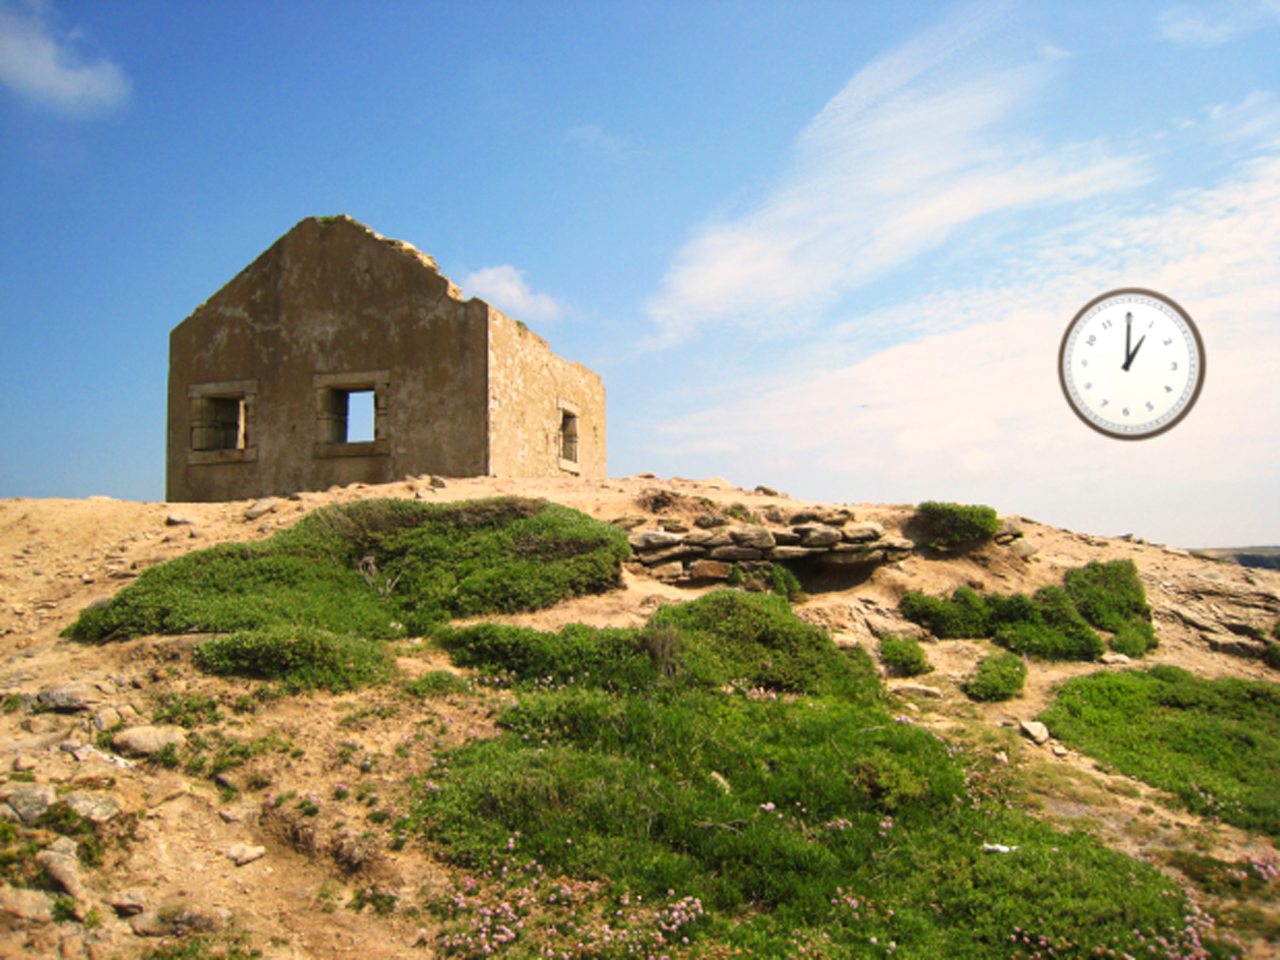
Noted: {"hour": 1, "minute": 0}
